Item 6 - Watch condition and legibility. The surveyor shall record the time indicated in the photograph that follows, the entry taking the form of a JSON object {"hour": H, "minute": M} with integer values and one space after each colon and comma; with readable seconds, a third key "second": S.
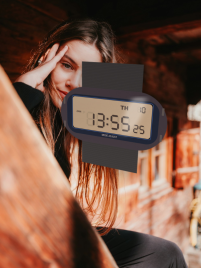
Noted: {"hour": 13, "minute": 55, "second": 25}
